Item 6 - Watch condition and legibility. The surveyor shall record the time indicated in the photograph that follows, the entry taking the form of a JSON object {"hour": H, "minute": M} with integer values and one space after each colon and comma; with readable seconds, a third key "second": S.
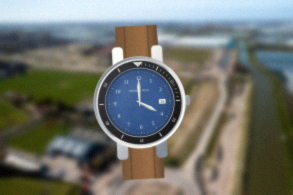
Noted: {"hour": 4, "minute": 0}
